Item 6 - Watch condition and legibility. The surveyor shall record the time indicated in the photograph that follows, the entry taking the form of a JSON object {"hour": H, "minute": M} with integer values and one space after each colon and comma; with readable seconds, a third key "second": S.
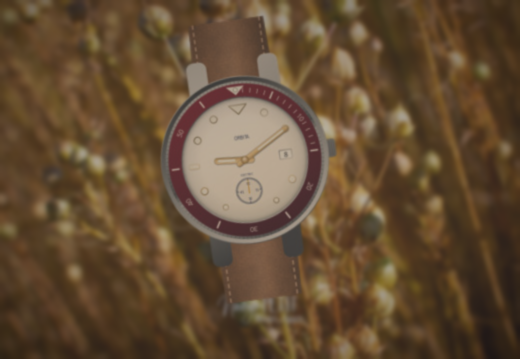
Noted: {"hour": 9, "minute": 10}
